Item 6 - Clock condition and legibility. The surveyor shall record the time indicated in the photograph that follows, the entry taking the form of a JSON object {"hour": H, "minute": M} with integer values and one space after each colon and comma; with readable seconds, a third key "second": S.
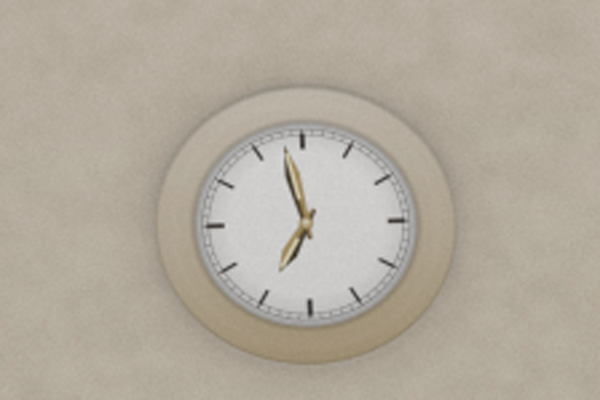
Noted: {"hour": 6, "minute": 58}
